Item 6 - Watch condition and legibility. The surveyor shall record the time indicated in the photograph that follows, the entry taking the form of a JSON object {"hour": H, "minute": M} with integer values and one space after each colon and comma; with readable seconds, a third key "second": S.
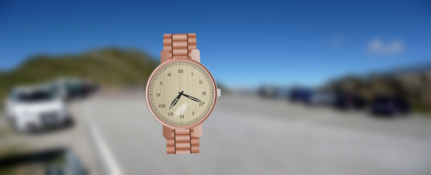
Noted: {"hour": 7, "minute": 19}
